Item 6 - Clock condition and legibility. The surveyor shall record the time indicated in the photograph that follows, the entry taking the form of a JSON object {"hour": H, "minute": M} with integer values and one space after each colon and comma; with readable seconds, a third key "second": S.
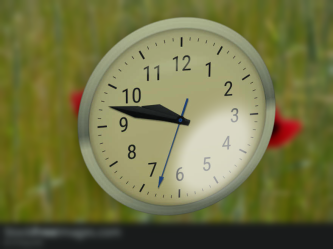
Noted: {"hour": 9, "minute": 47, "second": 33}
